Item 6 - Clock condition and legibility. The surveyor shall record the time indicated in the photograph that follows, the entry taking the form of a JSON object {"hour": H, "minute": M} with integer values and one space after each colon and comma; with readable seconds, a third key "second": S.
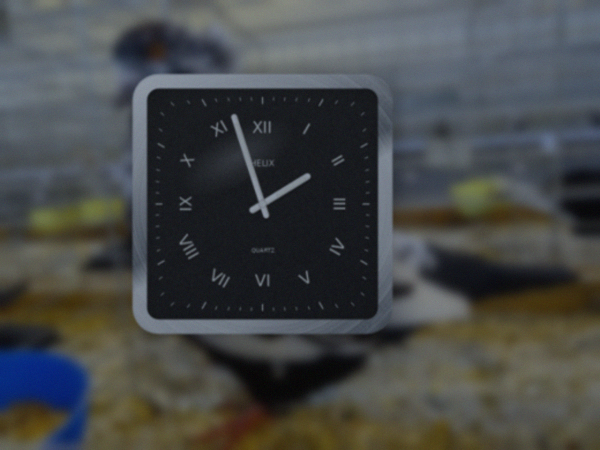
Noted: {"hour": 1, "minute": 57}
